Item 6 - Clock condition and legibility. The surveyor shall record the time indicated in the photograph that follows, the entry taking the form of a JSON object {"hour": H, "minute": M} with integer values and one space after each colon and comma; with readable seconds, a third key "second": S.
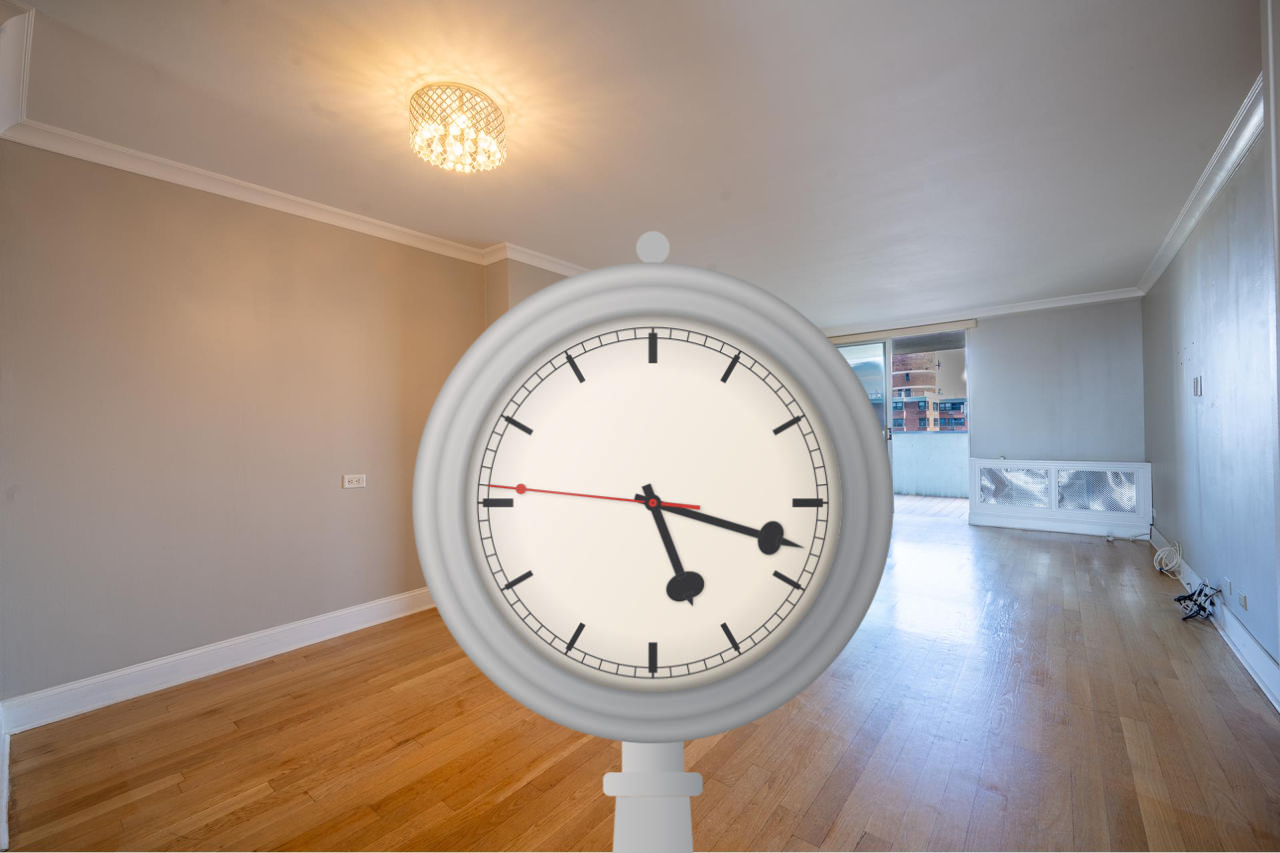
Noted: {"hour": 5, "minute": 17, "second": 46}
